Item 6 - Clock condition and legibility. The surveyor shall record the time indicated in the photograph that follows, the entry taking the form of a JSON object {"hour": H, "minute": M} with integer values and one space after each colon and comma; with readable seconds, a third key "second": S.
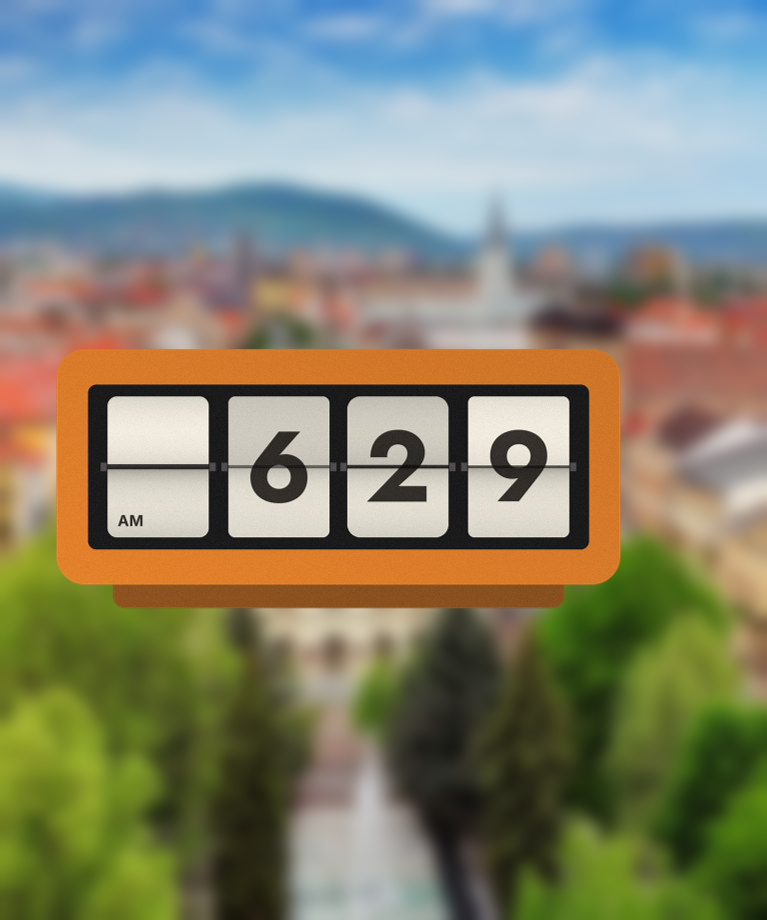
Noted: {"hour": 6, "minute": 29}
